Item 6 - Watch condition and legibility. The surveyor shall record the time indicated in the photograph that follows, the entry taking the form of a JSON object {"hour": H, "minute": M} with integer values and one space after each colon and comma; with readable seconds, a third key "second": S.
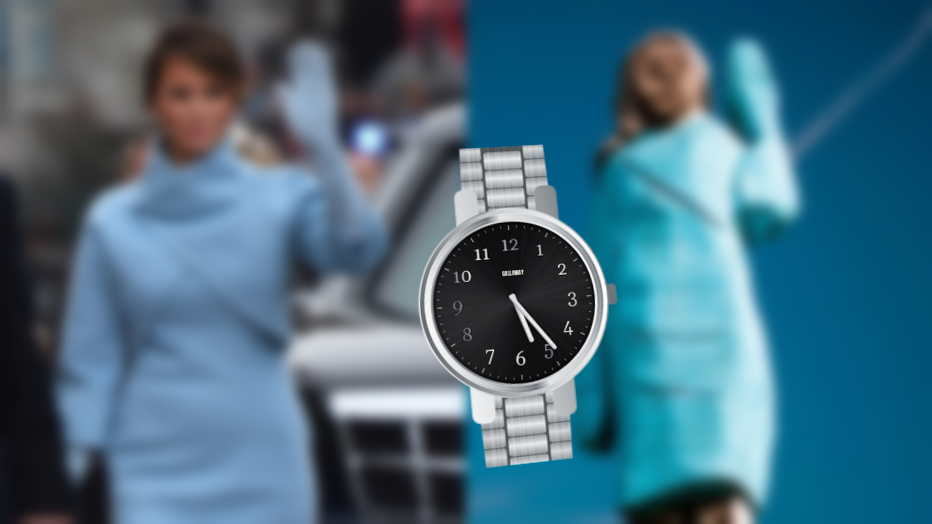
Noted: {"hour": 5, "minute": 24}
